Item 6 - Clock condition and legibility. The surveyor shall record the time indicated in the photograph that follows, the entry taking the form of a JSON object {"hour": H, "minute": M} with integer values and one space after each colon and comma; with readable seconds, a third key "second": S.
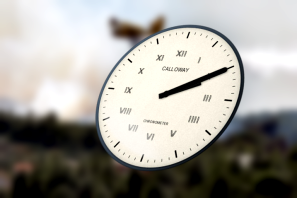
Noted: {"hour": 2, "minute": 10}
